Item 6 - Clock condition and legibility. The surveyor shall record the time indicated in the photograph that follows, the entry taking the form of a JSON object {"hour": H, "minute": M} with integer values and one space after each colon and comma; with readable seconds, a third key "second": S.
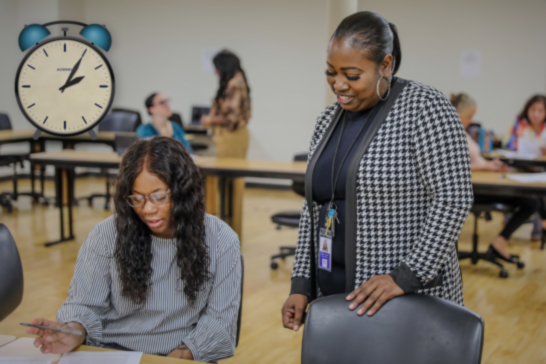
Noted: {"hour": 2, "minute": 5}
